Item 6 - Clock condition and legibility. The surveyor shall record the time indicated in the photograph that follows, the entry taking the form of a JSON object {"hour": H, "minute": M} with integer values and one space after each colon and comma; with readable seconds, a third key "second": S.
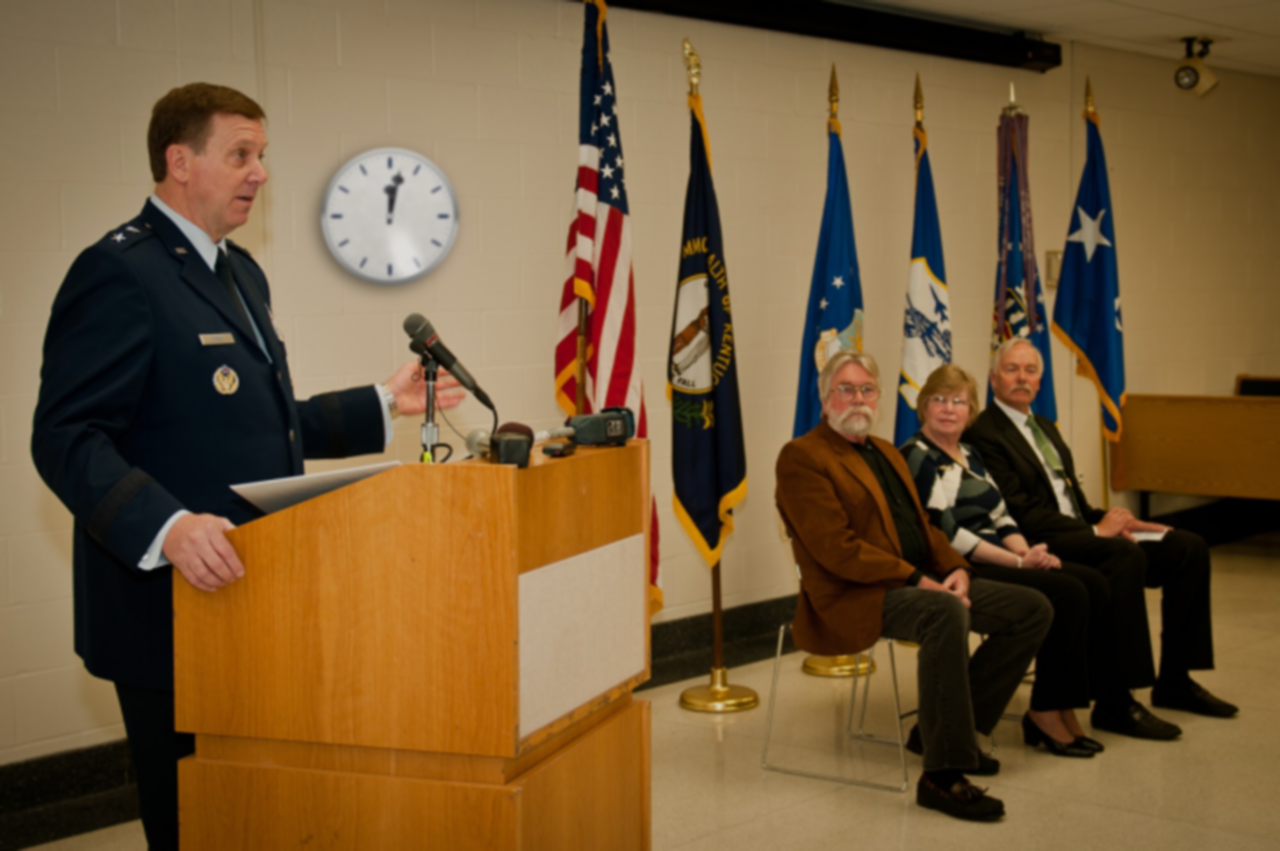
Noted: {"hour": 12, "minute": 2}
